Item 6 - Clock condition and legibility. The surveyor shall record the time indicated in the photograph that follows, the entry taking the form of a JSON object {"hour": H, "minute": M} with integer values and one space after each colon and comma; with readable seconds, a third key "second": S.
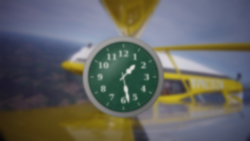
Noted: {"hour": 1, "minute": 28}
